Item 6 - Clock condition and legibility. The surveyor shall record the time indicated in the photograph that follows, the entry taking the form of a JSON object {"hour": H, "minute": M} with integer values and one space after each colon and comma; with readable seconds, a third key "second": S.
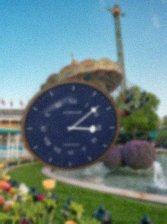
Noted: {"hour": 3, "minute": 8}
